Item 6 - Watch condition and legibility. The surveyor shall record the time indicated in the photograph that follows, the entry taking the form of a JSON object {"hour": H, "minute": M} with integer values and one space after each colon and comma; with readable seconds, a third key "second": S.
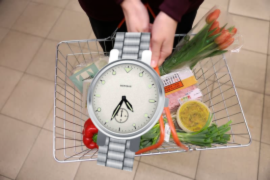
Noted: {"hour": 4, "minute": 34}
